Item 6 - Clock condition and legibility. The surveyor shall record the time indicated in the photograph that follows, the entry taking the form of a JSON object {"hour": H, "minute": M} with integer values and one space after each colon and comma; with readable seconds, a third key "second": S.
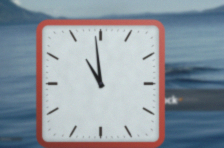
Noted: {"hour": 10, "minute": 59}
